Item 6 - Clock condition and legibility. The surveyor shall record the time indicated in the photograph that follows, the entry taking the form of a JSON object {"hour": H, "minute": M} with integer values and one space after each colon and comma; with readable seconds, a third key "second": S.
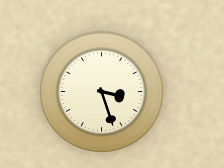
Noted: {"hour": 3, "minute": 27}
